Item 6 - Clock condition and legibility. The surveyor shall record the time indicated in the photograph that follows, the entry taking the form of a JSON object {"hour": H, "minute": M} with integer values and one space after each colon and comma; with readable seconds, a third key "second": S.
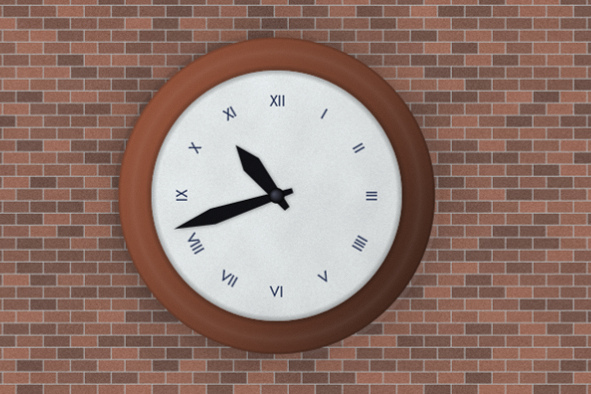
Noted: {"hour": 10, "minute": 42}
